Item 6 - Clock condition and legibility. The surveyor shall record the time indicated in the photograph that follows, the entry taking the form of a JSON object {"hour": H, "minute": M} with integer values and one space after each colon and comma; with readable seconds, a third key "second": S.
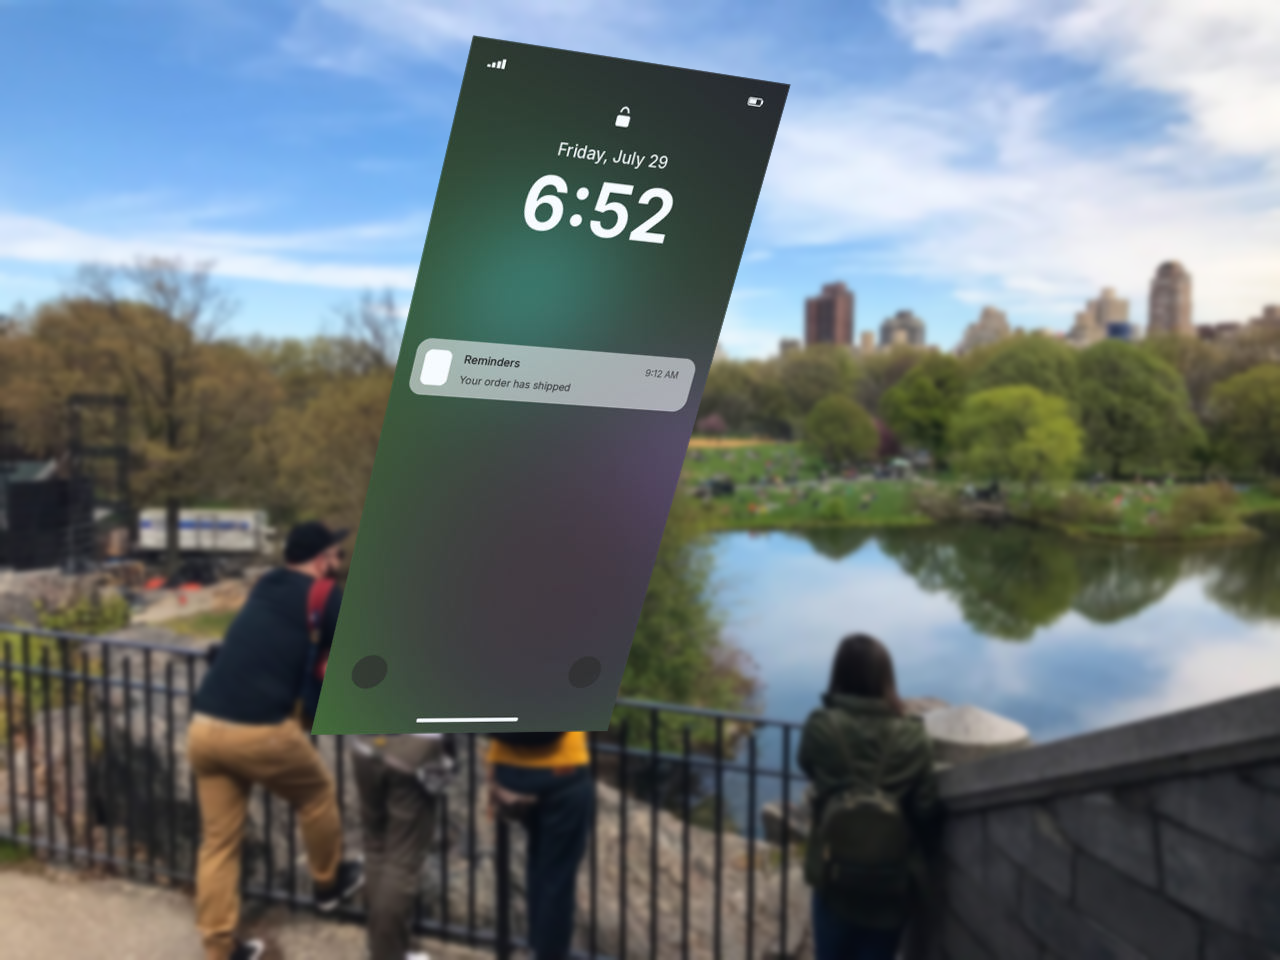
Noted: {"hour": 6, "minute": 52}
